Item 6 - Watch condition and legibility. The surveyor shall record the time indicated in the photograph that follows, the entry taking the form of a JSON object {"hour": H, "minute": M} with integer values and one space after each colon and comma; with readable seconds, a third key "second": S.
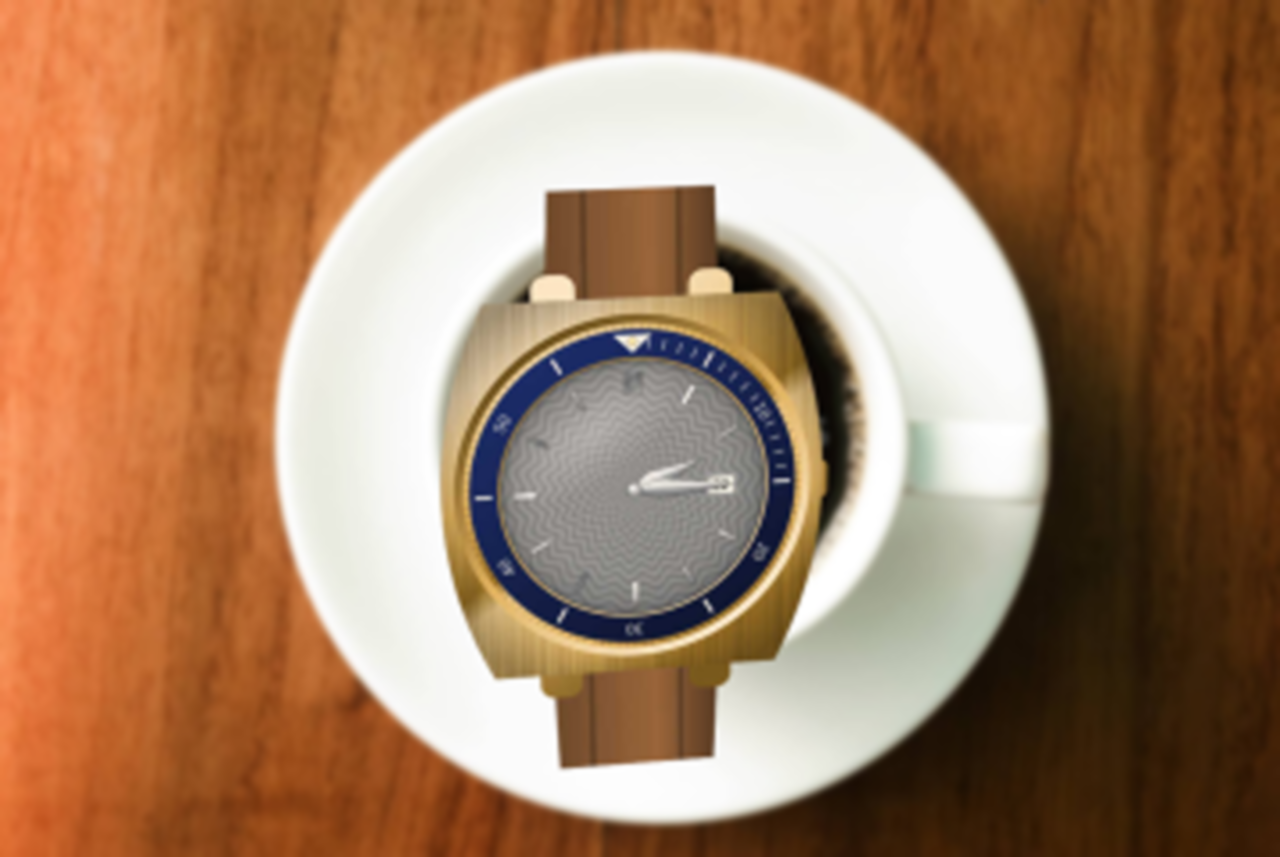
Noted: {"hour": 2, "minute": 15}
